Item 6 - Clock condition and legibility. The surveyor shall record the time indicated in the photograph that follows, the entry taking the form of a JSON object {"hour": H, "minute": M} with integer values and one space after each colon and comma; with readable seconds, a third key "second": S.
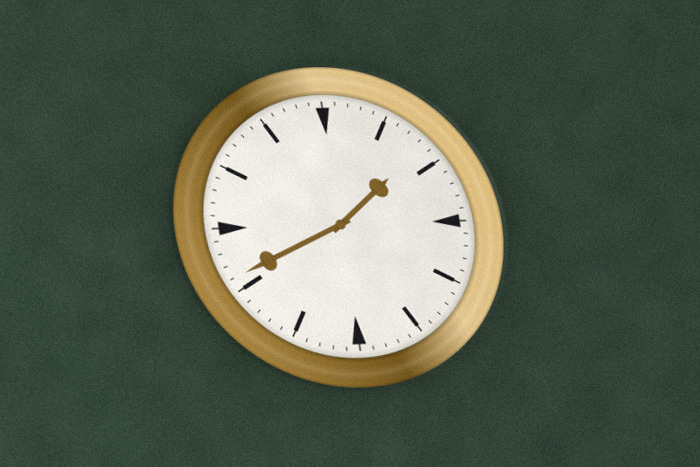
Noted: {"hour": 1, "minute": 41}
